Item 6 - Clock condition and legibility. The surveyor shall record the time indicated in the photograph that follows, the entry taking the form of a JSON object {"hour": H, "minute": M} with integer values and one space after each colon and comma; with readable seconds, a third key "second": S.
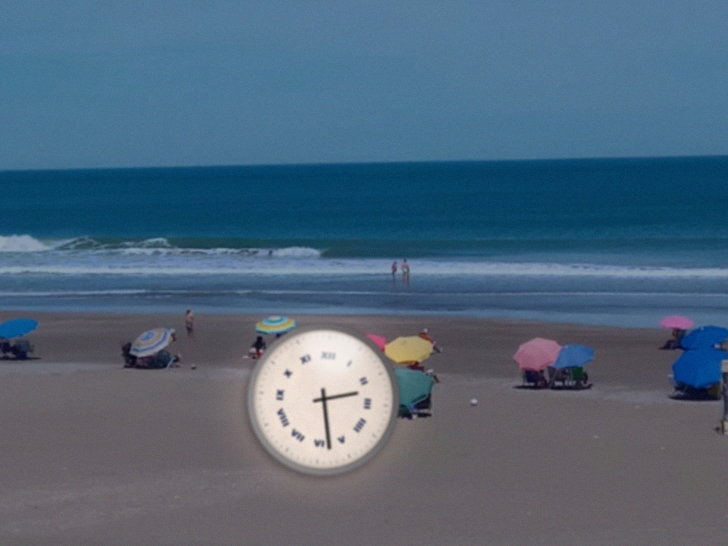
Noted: {"hour": 2, "minute": 28}
